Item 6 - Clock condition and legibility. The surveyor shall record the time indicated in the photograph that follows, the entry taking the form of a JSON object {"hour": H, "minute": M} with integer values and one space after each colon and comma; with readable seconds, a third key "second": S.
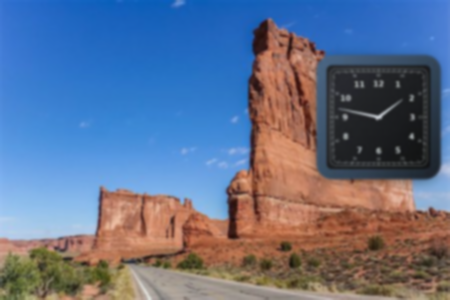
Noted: {"hour": 1, "minute": 47}
